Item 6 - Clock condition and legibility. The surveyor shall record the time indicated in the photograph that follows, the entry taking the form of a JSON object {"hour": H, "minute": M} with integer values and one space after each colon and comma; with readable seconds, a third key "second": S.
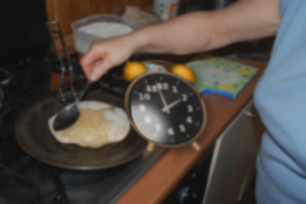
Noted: {"hour": 1, "minute": 58}
